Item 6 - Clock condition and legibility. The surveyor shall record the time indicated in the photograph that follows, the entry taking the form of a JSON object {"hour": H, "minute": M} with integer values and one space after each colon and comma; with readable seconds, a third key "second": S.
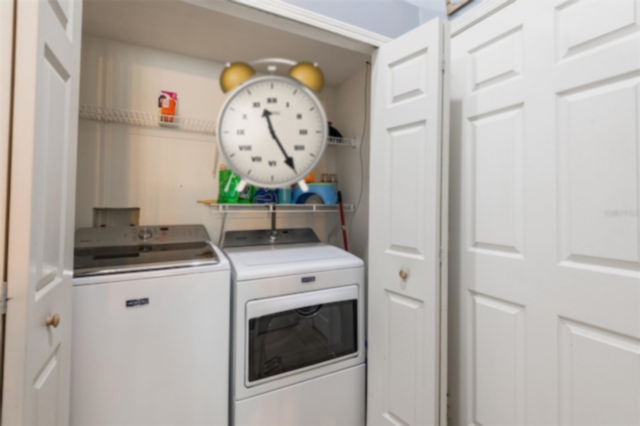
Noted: {"hour": 11, "minute": 25}
